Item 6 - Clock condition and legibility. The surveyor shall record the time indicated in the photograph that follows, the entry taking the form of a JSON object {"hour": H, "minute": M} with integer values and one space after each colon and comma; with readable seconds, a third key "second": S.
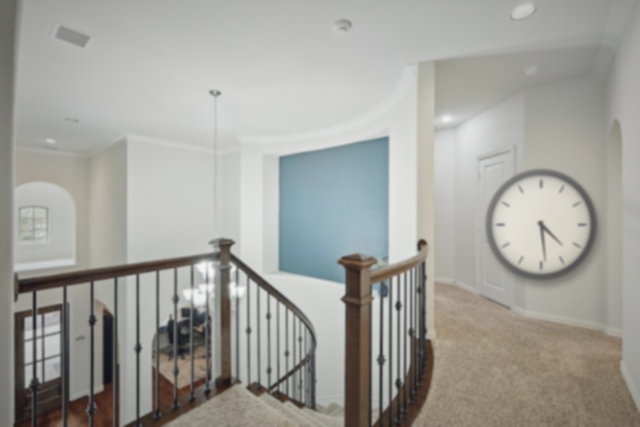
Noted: {"hour": 4, "minute": 29}
